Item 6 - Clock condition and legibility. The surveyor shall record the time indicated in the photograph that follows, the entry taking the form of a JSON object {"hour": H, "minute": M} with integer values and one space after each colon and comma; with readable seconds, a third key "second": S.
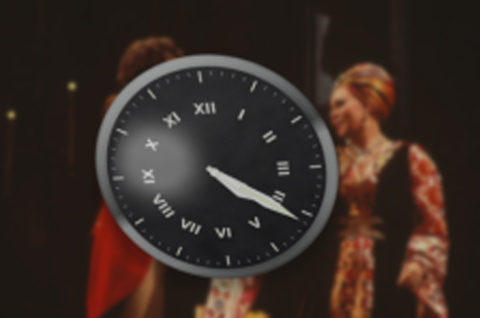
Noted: {"hour": 4, "minute": 21}
